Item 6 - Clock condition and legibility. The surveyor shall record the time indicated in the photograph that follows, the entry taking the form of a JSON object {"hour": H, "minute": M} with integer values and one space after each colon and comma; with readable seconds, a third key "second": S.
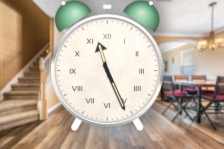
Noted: {"hour": 11, "minute": 26}
